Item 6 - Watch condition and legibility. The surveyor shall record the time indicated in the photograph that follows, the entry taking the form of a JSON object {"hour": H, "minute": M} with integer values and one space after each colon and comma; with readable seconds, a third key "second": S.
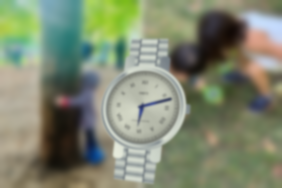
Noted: {"hour": 6, "minute": 12}
